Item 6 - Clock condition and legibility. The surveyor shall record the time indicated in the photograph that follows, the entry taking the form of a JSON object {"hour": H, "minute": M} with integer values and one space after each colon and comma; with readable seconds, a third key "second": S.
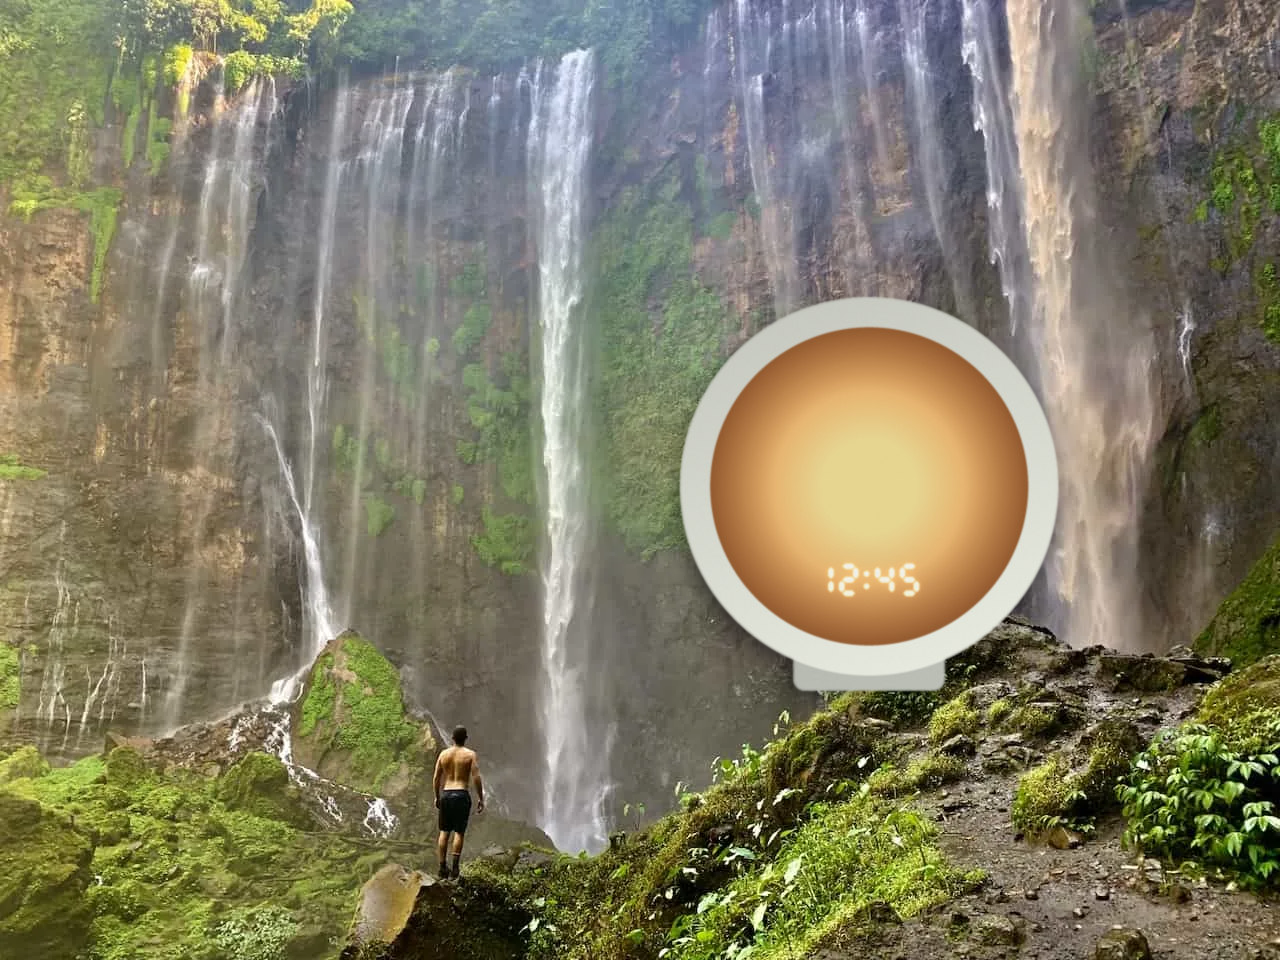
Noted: {"hour": 12, "minute": 45}
